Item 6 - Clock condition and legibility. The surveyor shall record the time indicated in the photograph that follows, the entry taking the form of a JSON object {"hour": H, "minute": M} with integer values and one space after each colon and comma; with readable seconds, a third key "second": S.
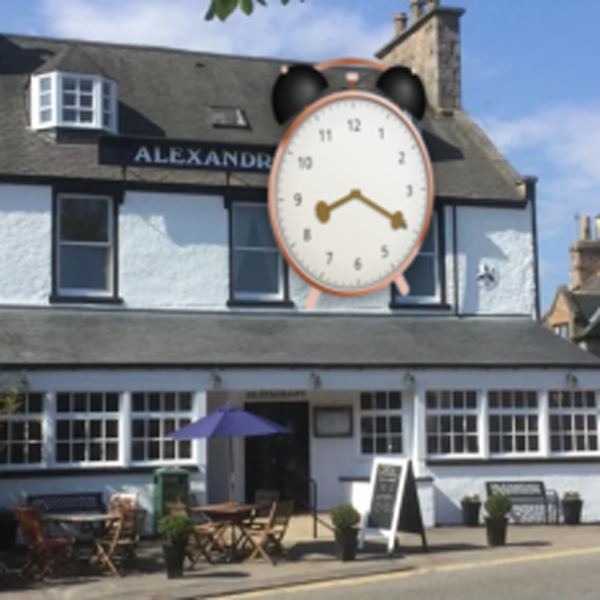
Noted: {"hour": 8, "minute": 20}
